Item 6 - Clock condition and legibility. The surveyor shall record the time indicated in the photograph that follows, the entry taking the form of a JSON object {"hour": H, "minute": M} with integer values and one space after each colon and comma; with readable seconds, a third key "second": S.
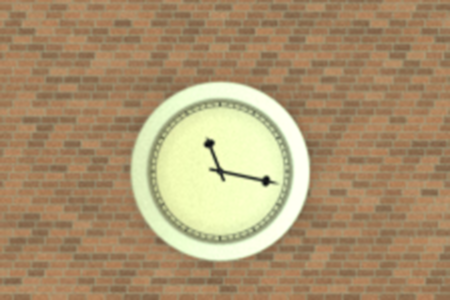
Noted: {"hour": 11, "minute": 17}
